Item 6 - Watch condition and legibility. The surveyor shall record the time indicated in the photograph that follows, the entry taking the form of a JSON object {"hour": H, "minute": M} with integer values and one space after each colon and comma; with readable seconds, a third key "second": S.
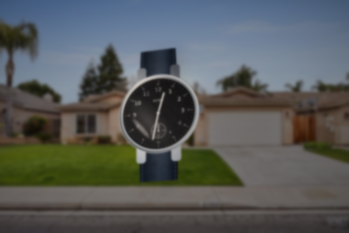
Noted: {"hour": 12, "minute": 32}
